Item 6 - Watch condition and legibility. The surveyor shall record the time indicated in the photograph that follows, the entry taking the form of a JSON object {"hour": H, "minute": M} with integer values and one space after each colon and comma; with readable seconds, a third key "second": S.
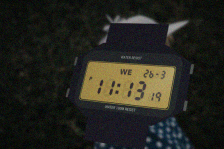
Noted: {"hour": 11, "minute": 13, "second": 19}
